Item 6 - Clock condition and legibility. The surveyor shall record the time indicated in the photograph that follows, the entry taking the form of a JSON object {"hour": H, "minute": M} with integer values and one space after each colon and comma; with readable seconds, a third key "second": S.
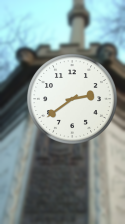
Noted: {"hour": 2, "minute": 39}
